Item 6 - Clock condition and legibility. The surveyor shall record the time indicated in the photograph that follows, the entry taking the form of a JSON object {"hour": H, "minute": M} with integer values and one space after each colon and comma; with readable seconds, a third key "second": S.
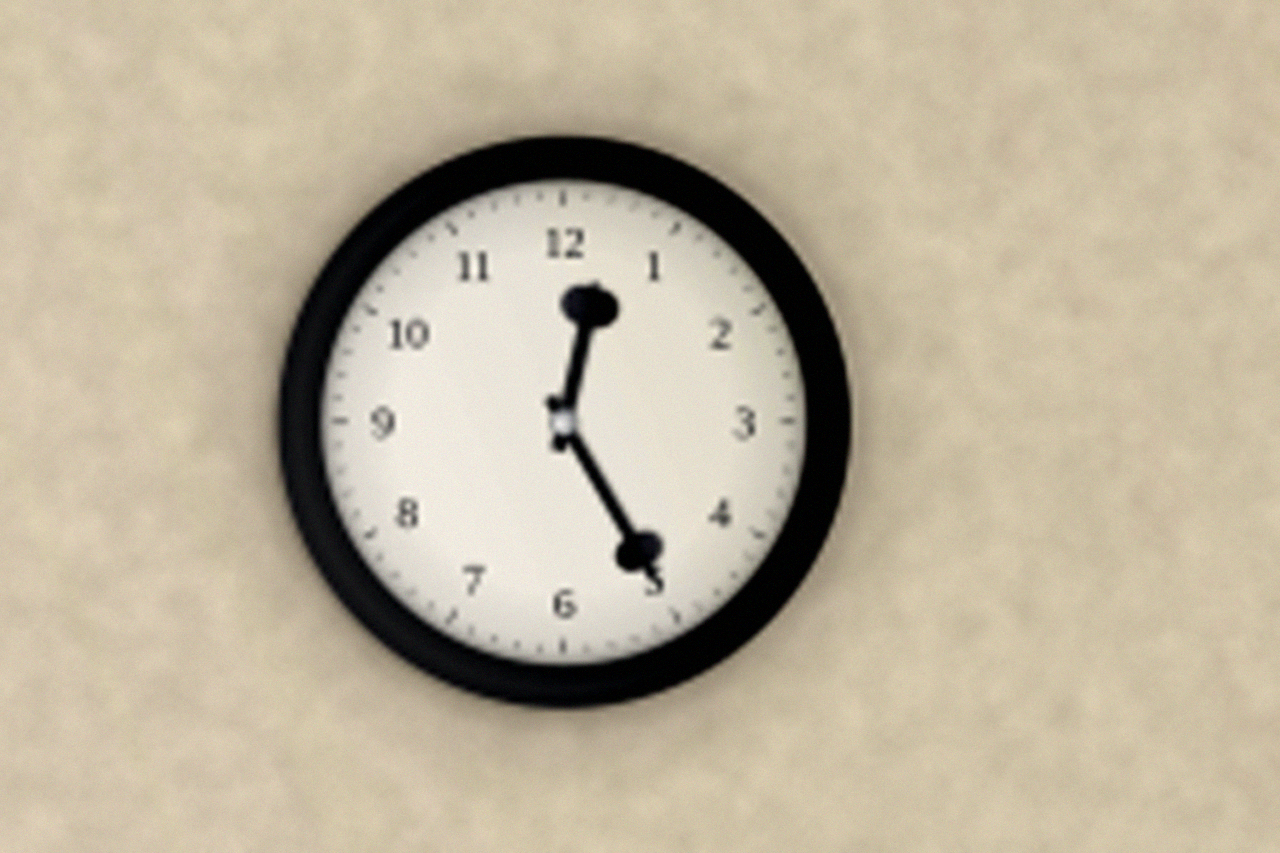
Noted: {"hour": 12, "minute": 25}
